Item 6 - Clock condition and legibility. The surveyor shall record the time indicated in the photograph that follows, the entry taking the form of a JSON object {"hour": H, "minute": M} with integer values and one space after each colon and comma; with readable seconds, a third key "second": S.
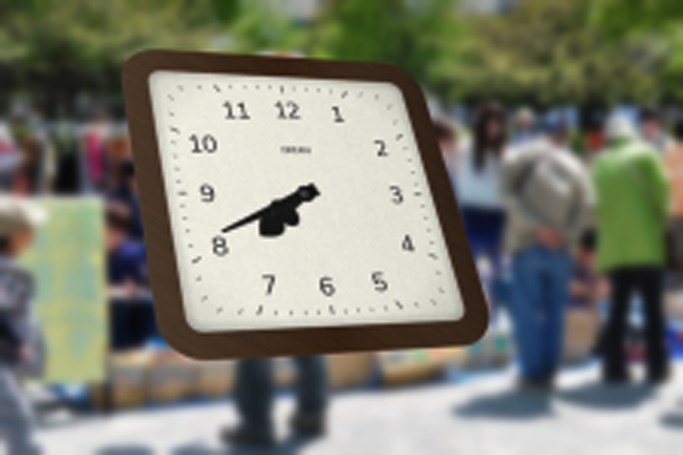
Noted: {"hour": 7, "minute": 41}
